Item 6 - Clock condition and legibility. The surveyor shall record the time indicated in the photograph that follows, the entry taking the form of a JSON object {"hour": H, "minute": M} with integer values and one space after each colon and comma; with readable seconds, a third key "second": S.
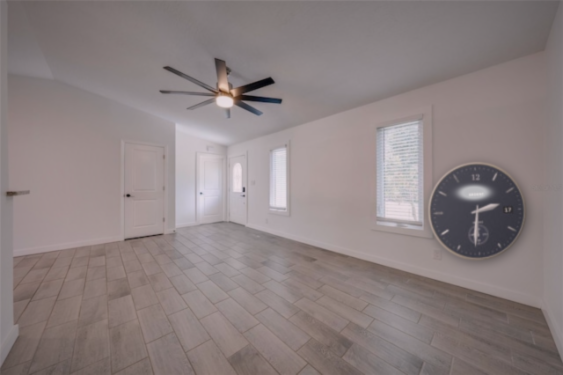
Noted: {"hour": 2, "minute": 31}
